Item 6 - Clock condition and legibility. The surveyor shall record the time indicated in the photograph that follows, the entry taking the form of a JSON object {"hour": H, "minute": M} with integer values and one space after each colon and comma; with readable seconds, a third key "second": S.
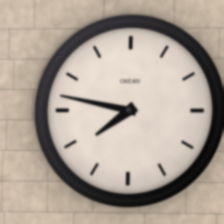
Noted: {"hour": 7, "minute": 47}
